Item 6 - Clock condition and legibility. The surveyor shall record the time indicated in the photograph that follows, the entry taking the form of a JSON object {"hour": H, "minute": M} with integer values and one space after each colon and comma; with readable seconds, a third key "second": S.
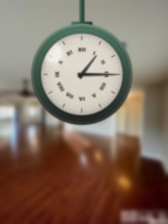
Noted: {"hour": 1, "minute": 15}
